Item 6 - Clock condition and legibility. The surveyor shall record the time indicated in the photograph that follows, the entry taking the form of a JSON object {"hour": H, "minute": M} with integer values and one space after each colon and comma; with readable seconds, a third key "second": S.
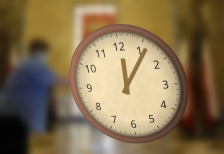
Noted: {"hour": 12, "minute": 6}
